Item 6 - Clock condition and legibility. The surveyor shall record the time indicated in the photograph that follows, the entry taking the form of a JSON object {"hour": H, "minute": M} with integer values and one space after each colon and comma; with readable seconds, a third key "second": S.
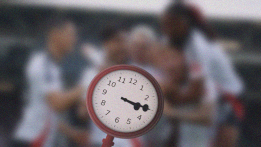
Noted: {"hour": 3, "minute": 15}
